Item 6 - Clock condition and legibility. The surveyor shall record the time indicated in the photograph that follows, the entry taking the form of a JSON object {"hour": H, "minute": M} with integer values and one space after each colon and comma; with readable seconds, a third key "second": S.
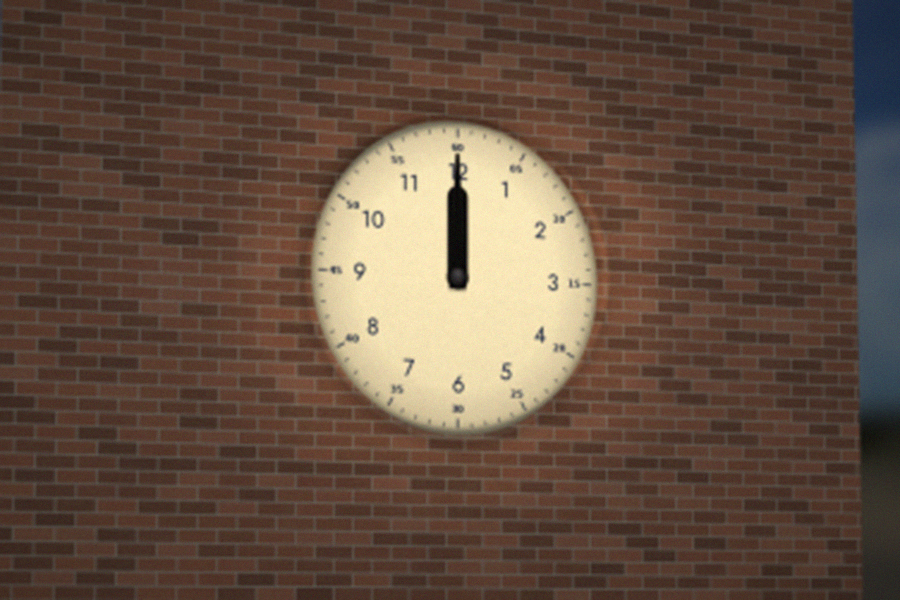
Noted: {"hour": 12, "minute": 0}
